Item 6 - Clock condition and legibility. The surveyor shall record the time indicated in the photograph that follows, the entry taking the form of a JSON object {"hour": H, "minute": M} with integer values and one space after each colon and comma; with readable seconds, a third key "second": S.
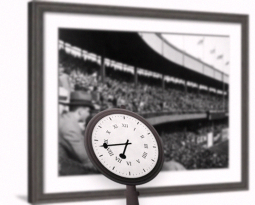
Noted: {"hour": 6, "minute": 43}
